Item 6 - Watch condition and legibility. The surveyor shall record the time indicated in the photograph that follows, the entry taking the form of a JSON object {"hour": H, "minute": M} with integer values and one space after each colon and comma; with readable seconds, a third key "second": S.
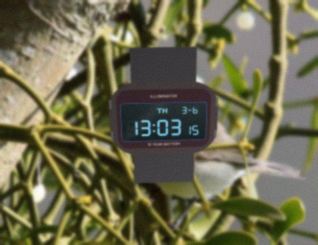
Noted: {"hour": 13, "minute": 3, "second": 15}
